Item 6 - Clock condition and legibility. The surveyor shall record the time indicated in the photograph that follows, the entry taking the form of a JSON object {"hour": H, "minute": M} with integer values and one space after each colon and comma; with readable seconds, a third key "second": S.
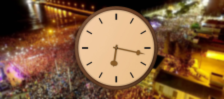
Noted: {"hour": 6, "minute": 17}
